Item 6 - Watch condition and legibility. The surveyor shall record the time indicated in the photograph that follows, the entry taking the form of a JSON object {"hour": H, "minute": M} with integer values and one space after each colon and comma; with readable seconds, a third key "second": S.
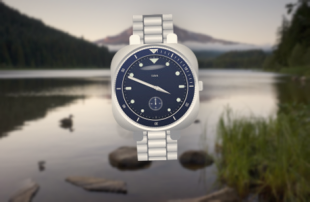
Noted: {"hour": 3, "minute": 49}
